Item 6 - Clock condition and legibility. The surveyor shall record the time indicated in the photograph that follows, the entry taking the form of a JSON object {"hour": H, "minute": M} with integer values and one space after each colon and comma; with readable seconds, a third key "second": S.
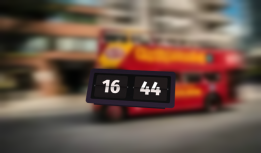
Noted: {"hour": 16, "minute": 44}
